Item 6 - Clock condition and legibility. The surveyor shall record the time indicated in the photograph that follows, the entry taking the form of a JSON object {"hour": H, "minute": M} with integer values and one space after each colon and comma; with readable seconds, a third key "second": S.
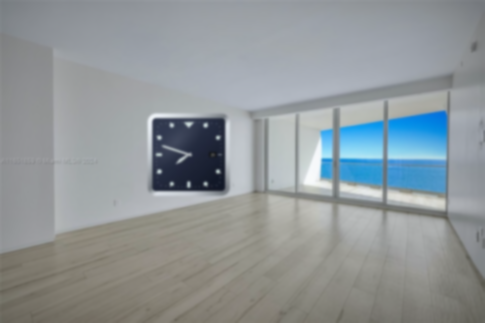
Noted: {"hour": 7, "minute": 48}
